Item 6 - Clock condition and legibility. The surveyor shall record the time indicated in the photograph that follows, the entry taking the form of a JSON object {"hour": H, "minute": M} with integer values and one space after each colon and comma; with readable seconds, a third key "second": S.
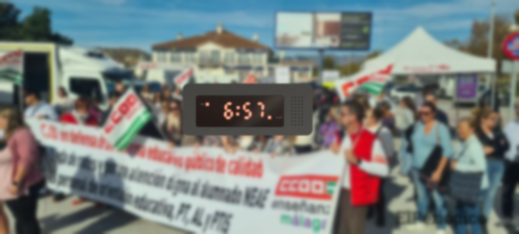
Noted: {"hour": 6, "minute": 57}
